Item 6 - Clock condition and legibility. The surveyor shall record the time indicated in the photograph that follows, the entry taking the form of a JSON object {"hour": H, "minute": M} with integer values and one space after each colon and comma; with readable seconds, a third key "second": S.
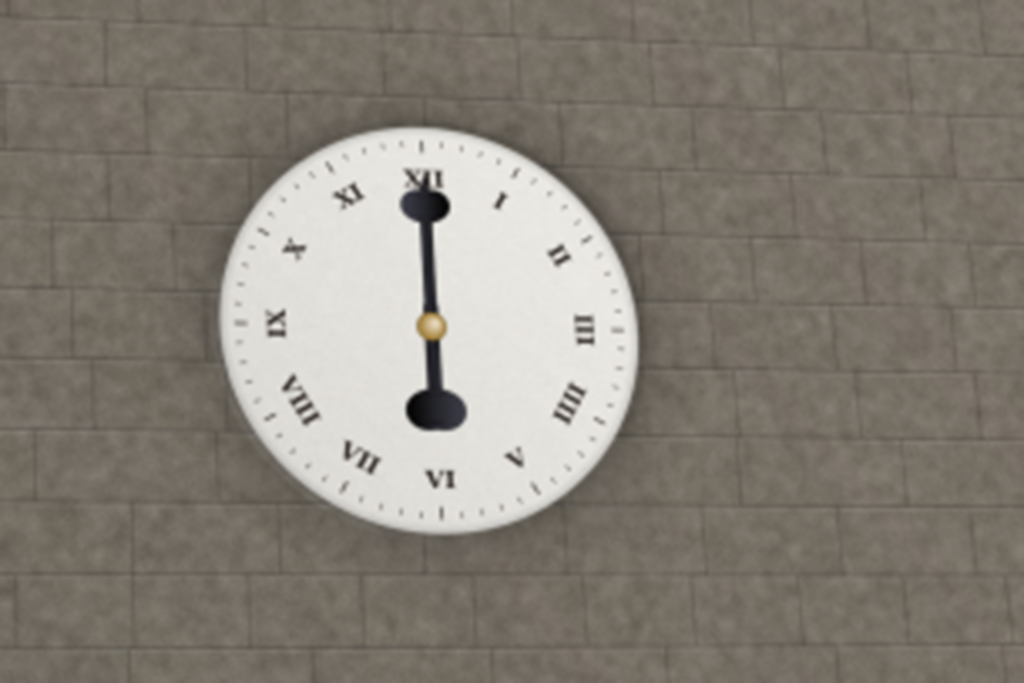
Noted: {"hour": 6, "minute": 0}
